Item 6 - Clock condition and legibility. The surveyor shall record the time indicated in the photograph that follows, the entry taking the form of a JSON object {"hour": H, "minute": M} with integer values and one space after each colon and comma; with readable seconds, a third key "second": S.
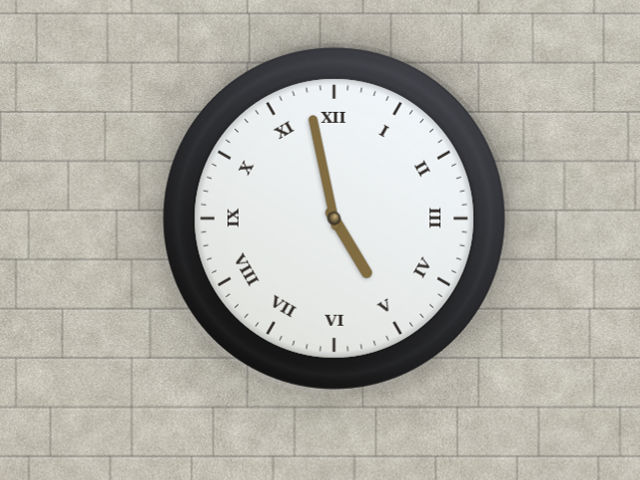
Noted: {"hour": 4, "minute": 58}
